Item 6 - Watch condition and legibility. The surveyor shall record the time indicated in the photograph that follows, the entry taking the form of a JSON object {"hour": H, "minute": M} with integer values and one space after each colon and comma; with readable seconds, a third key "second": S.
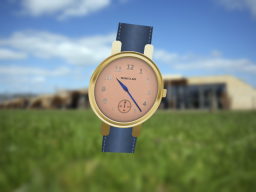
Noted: {"hour": 10, "minute": 23}
